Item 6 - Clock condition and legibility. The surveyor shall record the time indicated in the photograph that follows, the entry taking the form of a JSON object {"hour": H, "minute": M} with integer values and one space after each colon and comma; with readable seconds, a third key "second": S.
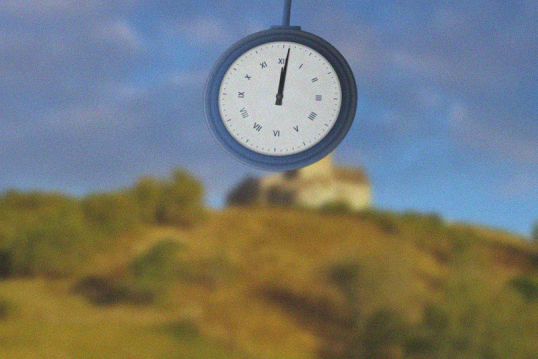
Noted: {"hour": 12, "minute": 1}
